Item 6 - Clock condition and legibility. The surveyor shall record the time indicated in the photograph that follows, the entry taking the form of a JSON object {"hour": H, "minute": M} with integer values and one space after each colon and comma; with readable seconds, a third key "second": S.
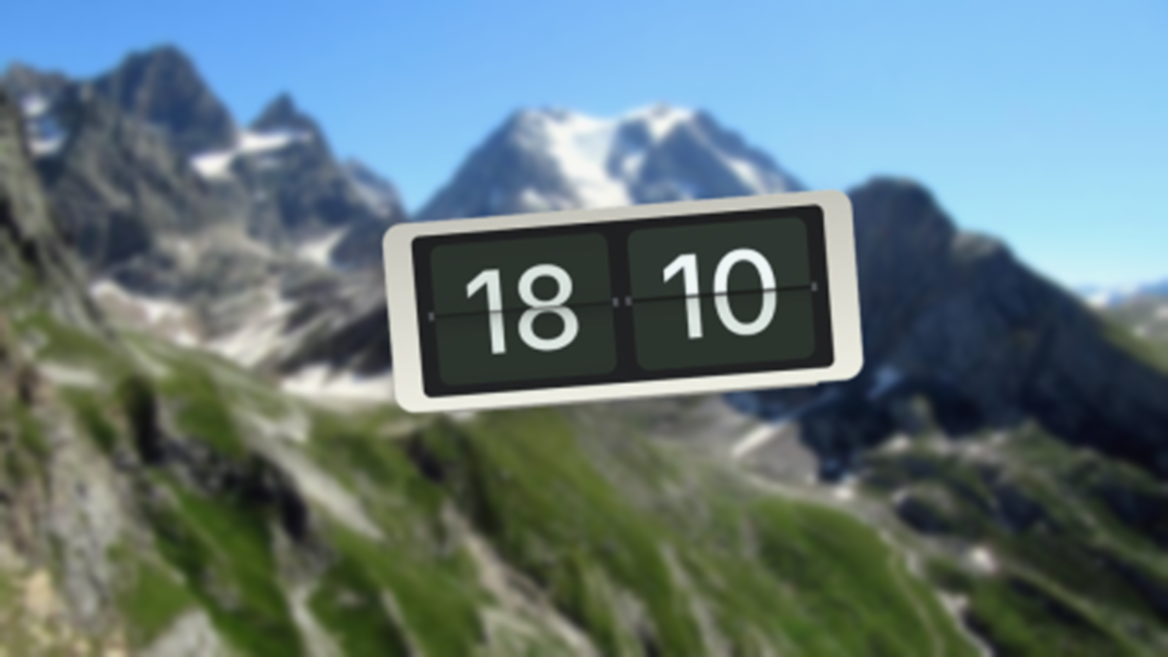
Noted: {"hour": 18, "minute": 10}
